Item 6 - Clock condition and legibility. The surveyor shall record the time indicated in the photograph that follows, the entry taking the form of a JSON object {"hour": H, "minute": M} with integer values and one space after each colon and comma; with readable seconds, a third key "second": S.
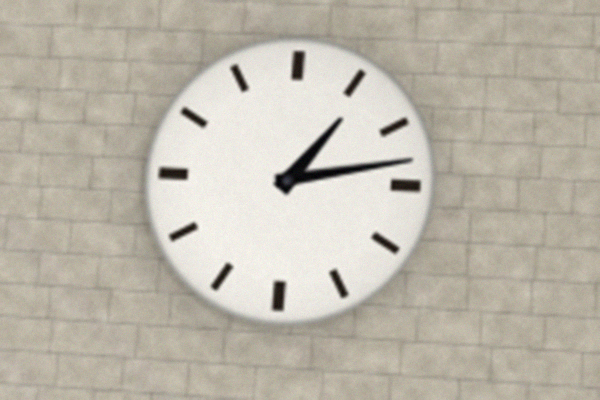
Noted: {"hour": 1, "minute": 13}
